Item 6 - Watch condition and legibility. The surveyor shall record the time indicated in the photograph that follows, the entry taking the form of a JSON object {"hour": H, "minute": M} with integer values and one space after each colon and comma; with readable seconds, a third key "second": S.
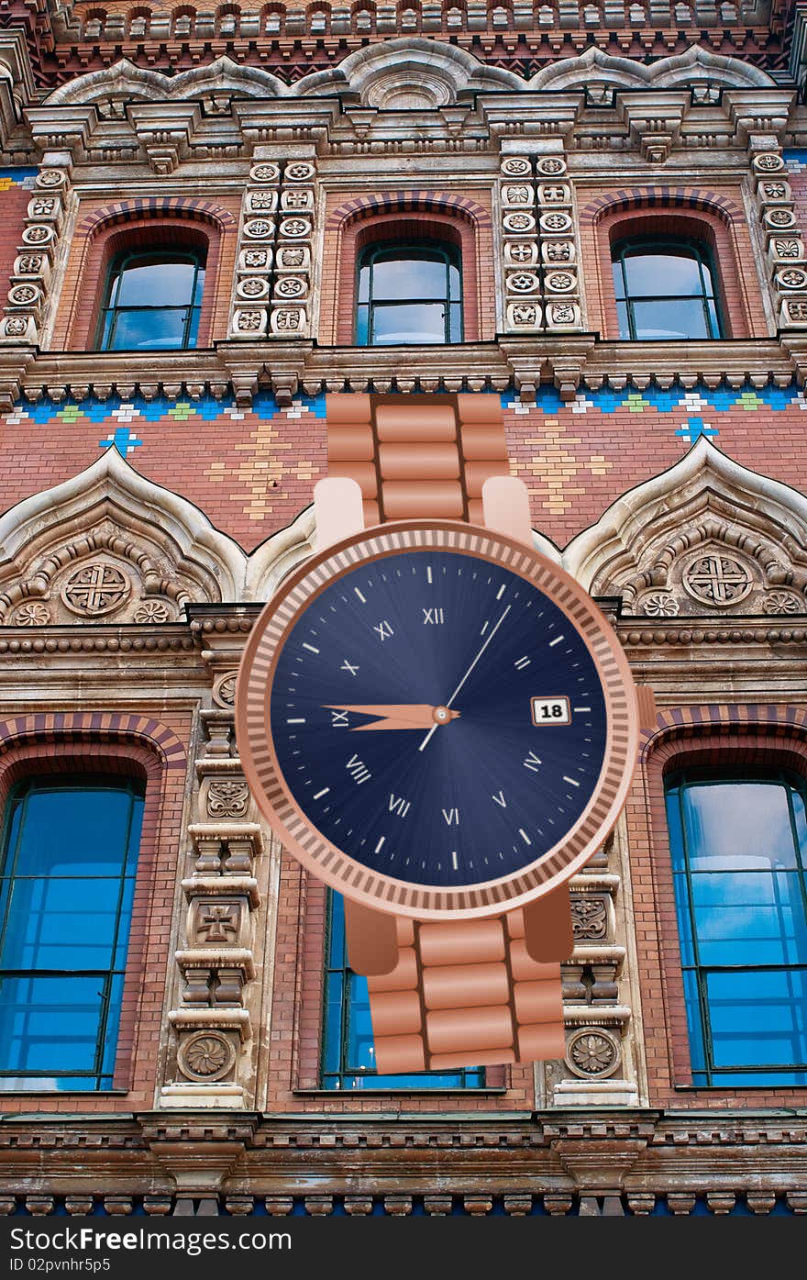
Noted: {"hour": 8, "minute": 46, "second": 6}
